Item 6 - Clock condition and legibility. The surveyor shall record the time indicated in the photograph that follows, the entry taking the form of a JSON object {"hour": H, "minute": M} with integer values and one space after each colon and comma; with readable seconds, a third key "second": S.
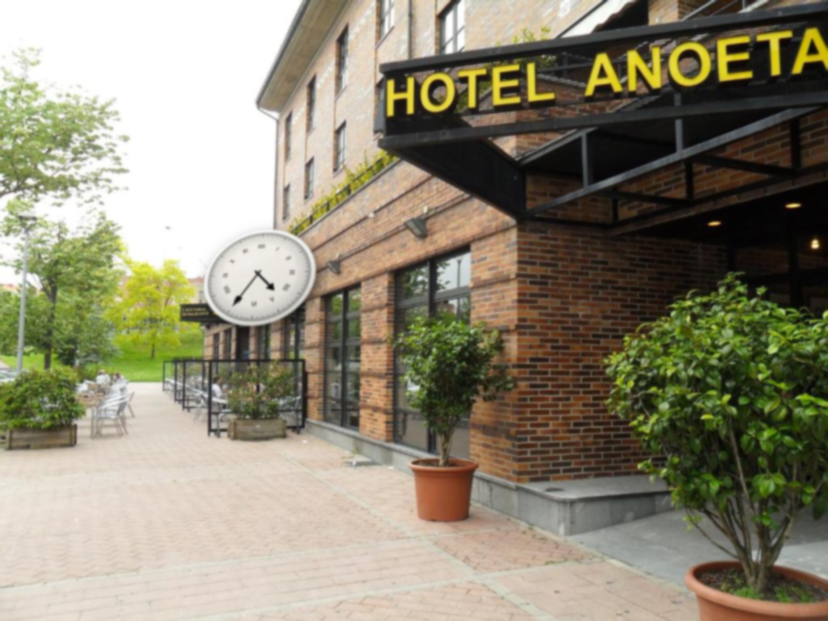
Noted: {"hour": 4, "minute": 35}
